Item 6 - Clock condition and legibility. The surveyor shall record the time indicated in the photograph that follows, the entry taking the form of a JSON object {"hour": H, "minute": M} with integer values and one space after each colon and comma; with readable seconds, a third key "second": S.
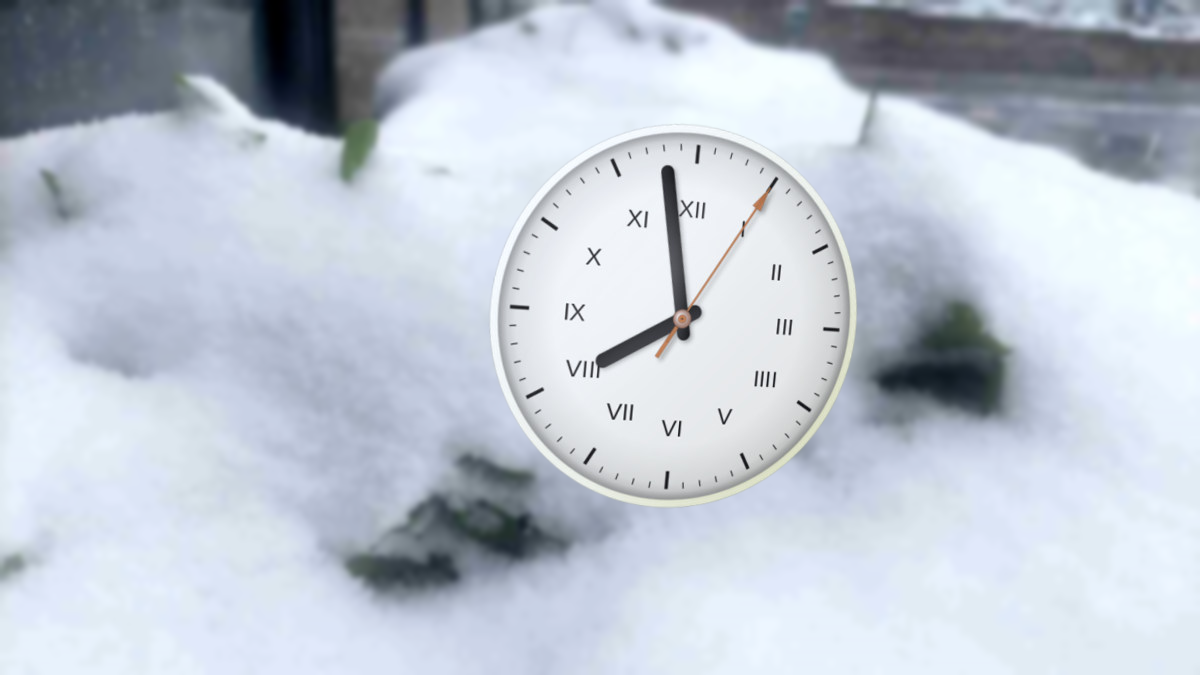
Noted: {"hour": 7, "minute": 58, "second": 5}
